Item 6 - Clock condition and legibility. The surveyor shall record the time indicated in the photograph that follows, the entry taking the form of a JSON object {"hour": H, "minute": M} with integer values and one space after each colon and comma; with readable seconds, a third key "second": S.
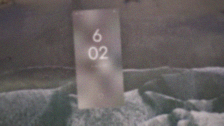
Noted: {"hour": 6, "minute": 2}
